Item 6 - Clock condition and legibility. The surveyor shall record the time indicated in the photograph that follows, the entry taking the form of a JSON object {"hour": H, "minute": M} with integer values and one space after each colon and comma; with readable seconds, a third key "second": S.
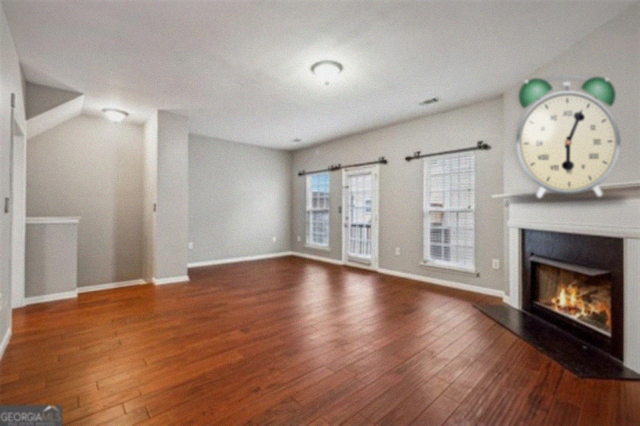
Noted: {"hour": 6, "minute": 4}
